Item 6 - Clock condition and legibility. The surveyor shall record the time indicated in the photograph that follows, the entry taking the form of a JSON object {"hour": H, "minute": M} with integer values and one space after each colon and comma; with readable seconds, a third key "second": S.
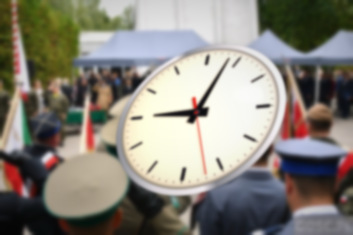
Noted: {"hour": 9, "minute": 3, "second": 27}
